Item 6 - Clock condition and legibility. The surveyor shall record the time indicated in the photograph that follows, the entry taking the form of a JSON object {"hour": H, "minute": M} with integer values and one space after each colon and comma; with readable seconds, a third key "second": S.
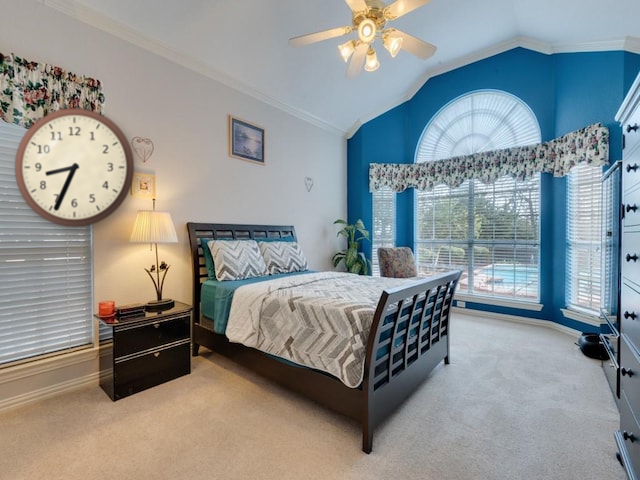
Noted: {"hour": 8, "minute": 34}
